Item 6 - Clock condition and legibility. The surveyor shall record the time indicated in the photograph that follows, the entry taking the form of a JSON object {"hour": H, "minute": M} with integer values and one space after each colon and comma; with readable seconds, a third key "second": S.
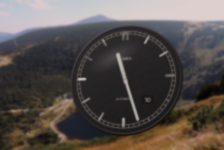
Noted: {"hour": 11, "minute": 27}
